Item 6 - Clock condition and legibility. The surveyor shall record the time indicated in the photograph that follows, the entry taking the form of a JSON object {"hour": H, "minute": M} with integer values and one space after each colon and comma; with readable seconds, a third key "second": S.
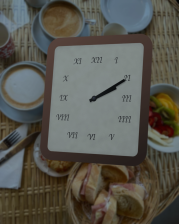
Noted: {"hour": 2, "minute": 10}
